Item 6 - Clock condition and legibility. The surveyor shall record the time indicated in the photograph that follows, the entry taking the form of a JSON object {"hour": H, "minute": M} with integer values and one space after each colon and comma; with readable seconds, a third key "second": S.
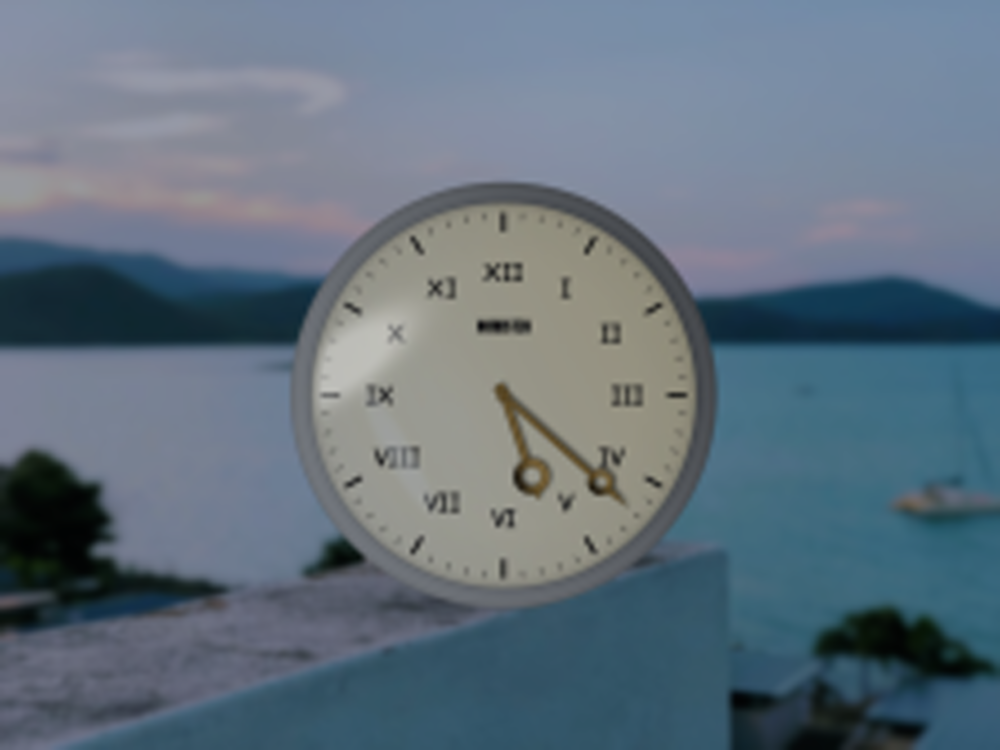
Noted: {"hour": 5, "minute": 22}
